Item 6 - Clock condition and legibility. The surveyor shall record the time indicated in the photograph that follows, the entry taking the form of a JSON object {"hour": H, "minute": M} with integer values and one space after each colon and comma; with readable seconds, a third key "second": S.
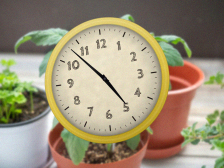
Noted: {"hour": 4, "minute": 53}
